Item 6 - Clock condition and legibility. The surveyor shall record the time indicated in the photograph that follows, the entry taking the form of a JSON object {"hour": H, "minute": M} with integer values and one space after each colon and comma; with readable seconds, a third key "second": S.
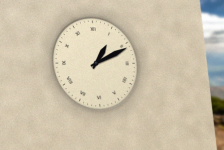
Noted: {"hour": 1, "minute": 11}
